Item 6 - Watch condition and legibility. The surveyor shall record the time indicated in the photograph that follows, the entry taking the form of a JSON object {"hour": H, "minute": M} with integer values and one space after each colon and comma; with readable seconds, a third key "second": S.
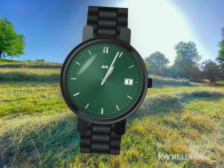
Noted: {"hour": 1, "minute": 4}
